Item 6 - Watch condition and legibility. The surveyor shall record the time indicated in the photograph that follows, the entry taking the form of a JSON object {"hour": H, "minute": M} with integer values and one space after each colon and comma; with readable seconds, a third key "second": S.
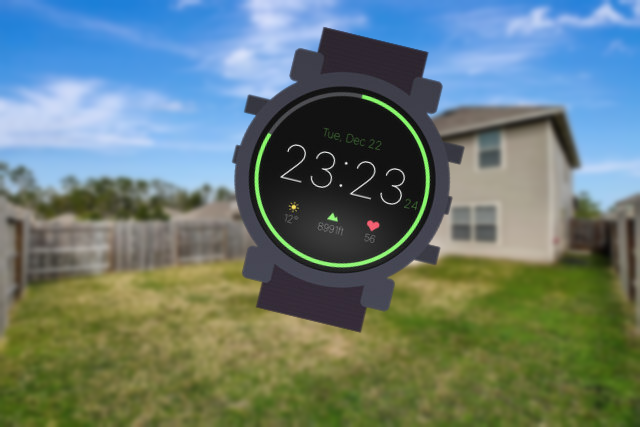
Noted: {"hour": 23, "minute": 23, "second": 24}
